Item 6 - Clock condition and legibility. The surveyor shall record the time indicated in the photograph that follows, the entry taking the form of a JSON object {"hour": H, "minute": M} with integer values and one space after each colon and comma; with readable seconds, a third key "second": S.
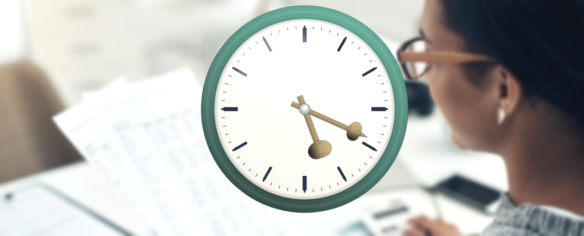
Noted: {"hour": 5, "minute": 19}
